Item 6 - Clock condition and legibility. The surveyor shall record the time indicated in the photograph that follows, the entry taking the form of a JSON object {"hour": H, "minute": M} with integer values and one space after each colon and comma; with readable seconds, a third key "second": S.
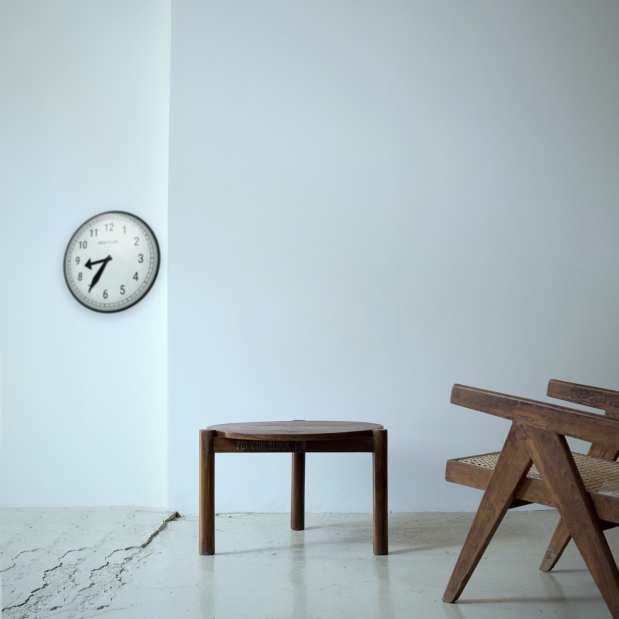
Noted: {"hour": 8, "minute": 35}
